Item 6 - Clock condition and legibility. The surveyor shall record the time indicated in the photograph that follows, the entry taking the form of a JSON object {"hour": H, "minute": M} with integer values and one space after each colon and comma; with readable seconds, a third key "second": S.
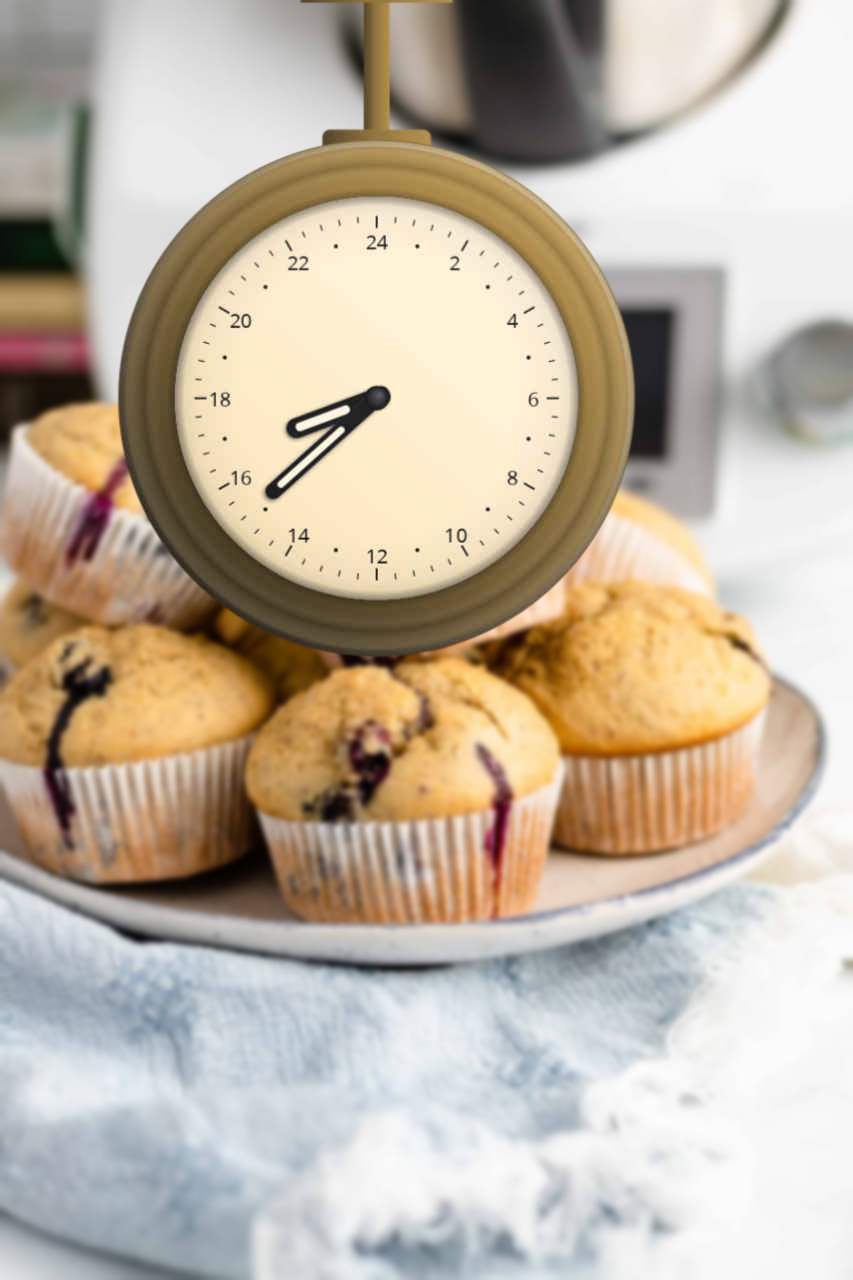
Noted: {"hour": 16, "minute": 38}
